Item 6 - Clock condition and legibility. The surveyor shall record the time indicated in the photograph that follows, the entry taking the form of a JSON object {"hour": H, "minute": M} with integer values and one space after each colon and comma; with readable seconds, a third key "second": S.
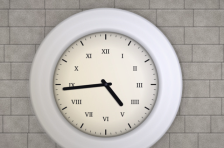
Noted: {"hour": 4, "minute": 44}
